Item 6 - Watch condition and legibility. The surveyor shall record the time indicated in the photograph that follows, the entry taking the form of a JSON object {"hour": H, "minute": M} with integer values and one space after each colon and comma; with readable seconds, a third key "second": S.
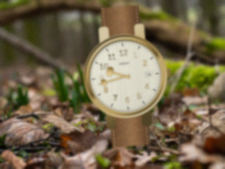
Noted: {"hour": 9, "minute": 43}
